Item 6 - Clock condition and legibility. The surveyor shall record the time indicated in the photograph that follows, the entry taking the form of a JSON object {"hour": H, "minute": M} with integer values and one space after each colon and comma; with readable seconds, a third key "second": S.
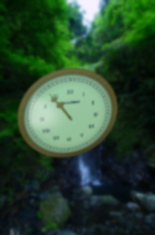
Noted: {"hour": 10, "minute": 54}
